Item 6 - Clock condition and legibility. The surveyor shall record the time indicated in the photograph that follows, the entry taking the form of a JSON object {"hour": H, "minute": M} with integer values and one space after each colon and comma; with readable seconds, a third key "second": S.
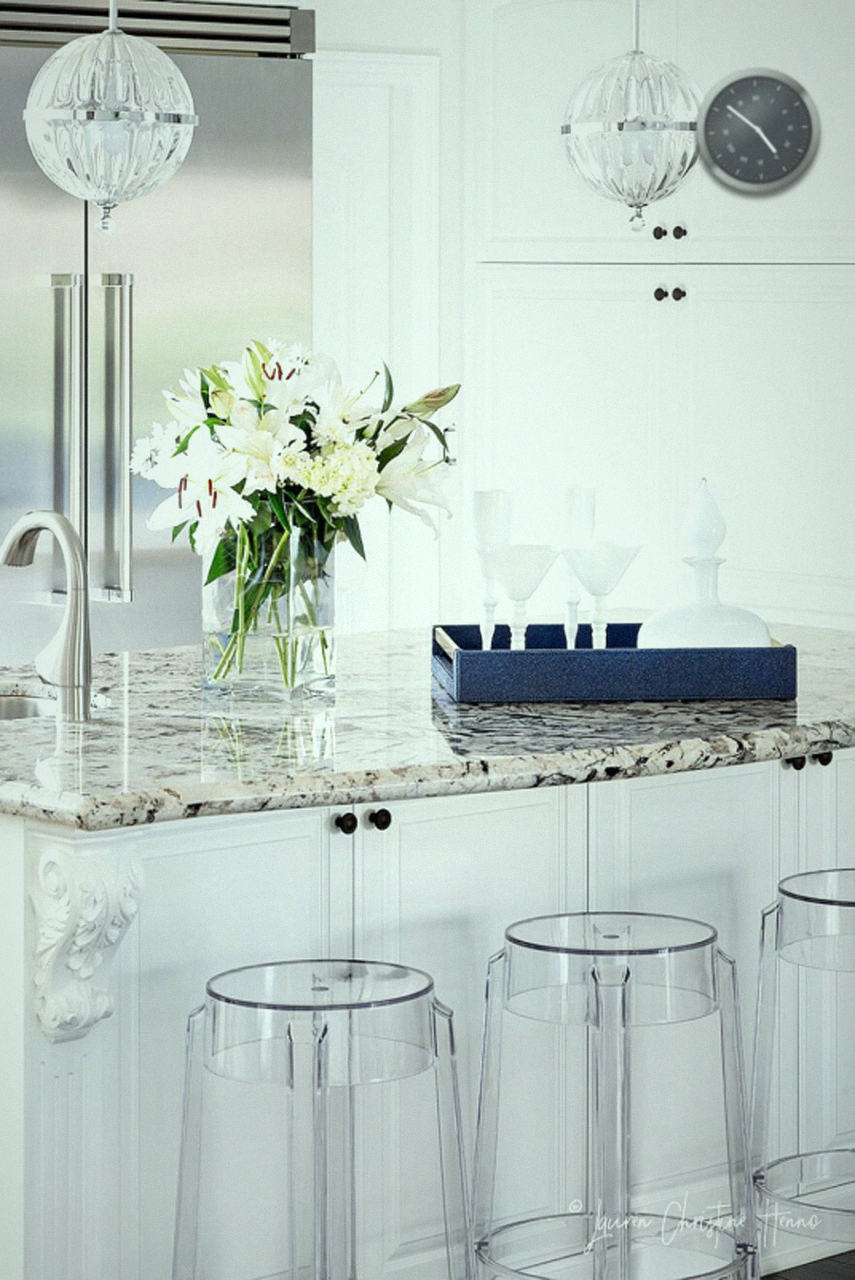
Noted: {"hour": 4, "minute": 52}
